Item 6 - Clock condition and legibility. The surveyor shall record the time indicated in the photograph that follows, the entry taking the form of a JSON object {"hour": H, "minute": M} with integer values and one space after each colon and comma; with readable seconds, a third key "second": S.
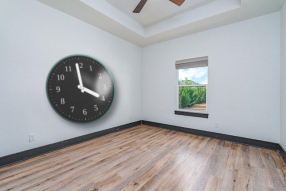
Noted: {"hour": 3, "minute": 59}
